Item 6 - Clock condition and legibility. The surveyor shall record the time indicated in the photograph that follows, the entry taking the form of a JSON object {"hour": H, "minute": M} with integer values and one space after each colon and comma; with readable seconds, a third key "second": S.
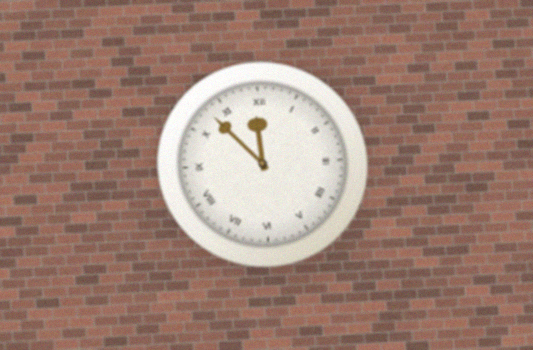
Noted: {"hour": 11, "minute": 53}
